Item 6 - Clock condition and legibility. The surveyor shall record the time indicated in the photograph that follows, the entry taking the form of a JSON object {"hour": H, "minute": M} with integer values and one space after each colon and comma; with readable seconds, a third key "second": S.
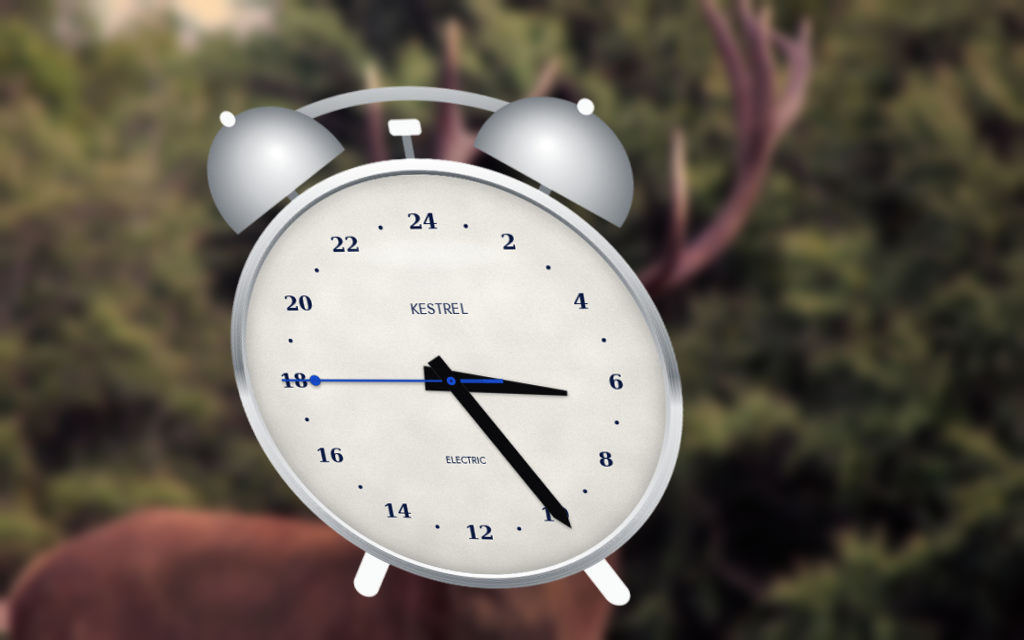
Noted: {"hour": 6, "minute": 24, "second": 45}
